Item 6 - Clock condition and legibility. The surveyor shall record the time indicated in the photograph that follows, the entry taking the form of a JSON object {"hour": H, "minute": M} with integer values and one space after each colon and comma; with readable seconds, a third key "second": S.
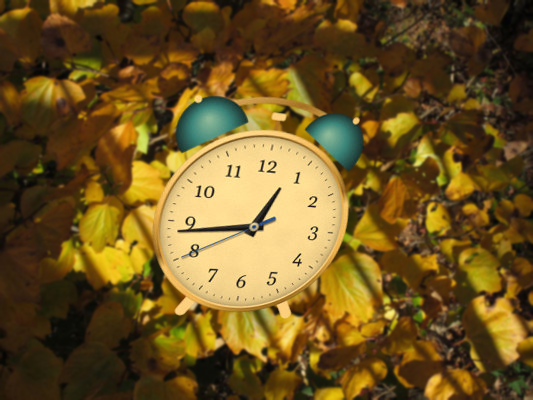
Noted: {"hour": 12, "minute": 43, "second": 40}
